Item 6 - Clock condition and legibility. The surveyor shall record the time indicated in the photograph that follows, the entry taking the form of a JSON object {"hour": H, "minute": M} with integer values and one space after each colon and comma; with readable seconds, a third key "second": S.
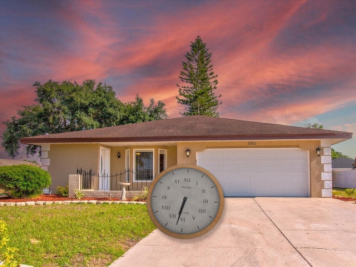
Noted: {"hour": 6, "minute": 32}
